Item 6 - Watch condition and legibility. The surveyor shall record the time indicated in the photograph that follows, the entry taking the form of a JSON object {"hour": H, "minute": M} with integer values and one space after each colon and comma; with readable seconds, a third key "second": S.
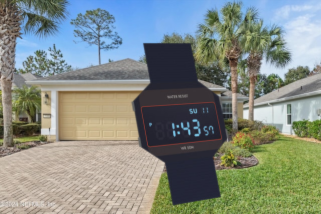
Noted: {"hour": 1, "minute": 43, "second": 57}
